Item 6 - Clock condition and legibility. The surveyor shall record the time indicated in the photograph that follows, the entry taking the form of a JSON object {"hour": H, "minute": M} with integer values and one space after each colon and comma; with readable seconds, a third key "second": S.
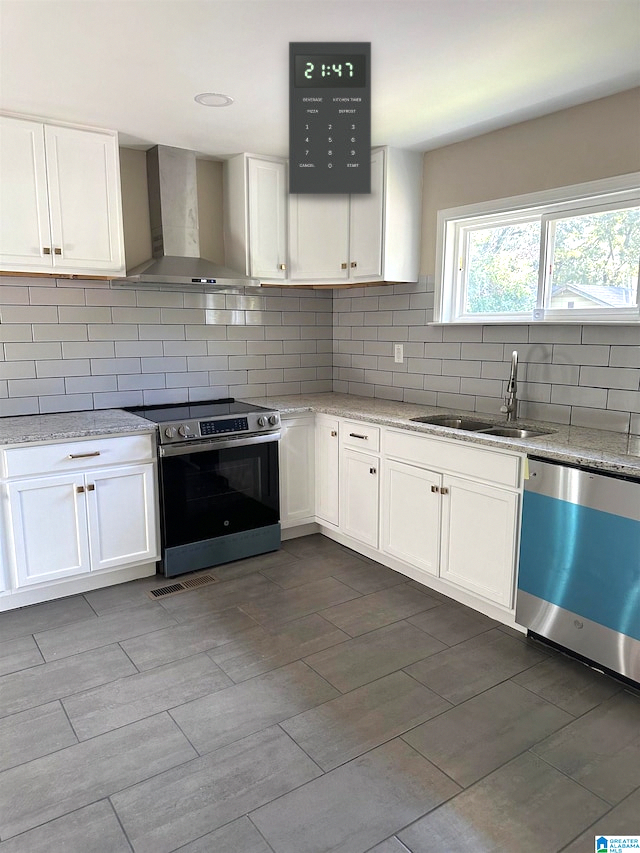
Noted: {"hour": 21, "minute": 47}
